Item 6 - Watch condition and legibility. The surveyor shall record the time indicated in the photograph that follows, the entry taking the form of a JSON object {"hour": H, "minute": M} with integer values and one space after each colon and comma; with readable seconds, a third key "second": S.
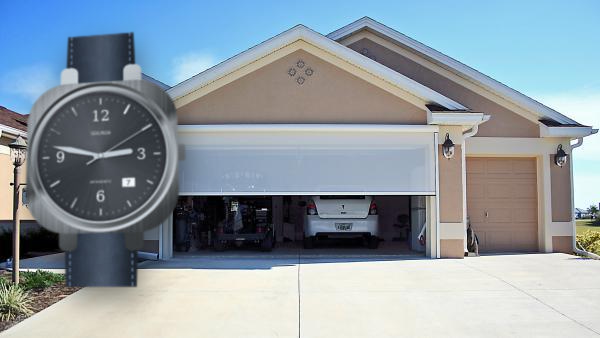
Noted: {"hour": 2, "minute": 47, "second": 10}
